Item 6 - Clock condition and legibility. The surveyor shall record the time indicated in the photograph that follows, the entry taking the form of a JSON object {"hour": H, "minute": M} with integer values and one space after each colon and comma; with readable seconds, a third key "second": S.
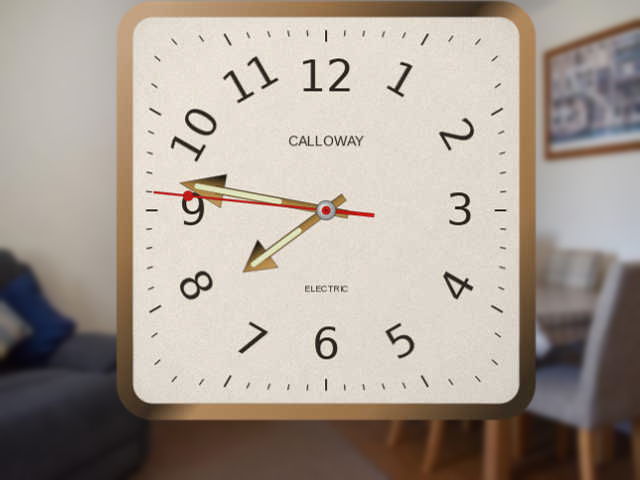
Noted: {"hour": 7, "minute": 46, "second": 46}
